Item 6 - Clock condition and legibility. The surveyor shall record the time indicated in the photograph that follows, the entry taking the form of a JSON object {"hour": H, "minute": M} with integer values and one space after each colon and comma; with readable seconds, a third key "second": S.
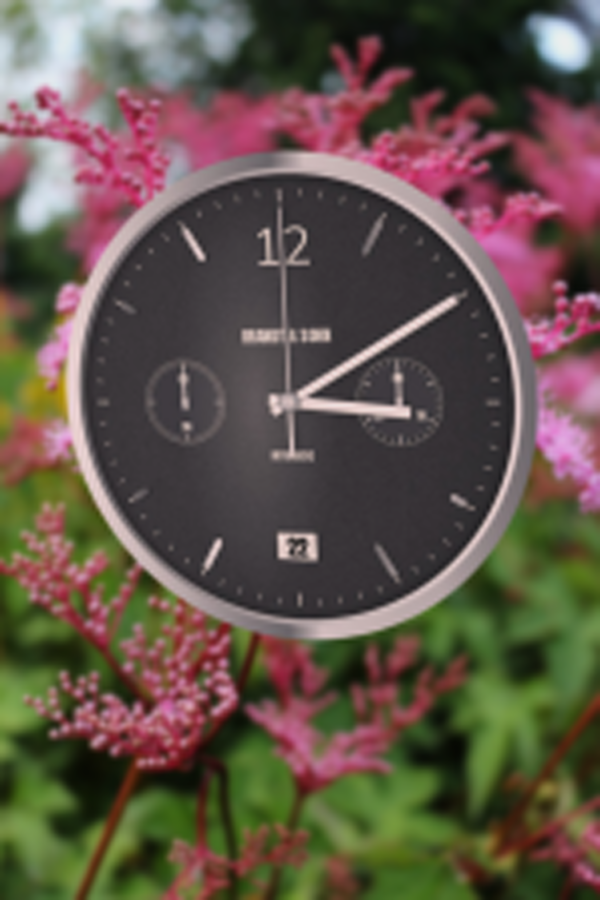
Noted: {"hour": 3, "minute": 10}
